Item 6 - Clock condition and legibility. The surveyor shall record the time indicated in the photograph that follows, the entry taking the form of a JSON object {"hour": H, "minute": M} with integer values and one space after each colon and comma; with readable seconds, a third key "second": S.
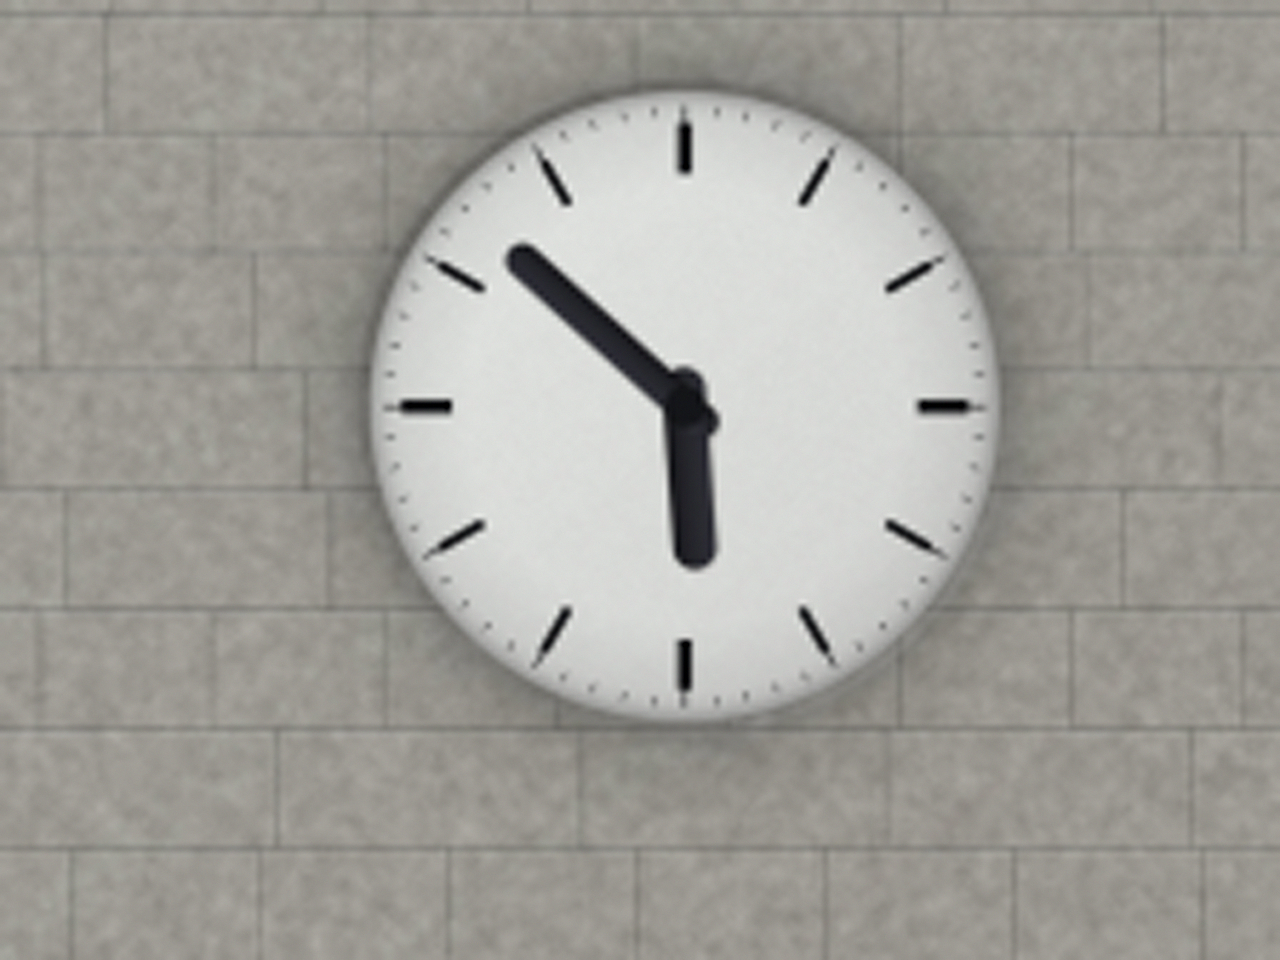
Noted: {"hour": 5, "minute": 52}
